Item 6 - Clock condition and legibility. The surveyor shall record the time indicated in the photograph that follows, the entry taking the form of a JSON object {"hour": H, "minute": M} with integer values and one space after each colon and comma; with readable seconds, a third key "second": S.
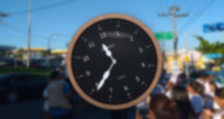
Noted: {"hour": 11, "minute": 39}
